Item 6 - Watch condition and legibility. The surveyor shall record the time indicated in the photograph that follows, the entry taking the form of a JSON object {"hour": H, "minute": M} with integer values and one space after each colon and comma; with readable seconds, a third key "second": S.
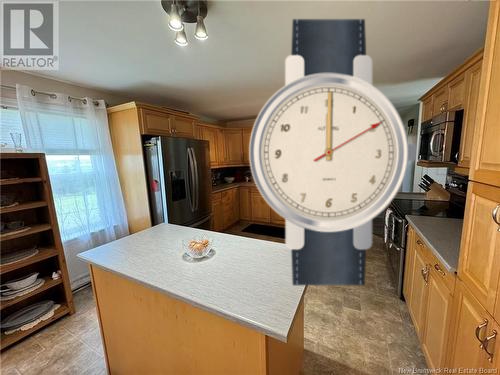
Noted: {"hour": 12, "minute": 0, "second": 10}
